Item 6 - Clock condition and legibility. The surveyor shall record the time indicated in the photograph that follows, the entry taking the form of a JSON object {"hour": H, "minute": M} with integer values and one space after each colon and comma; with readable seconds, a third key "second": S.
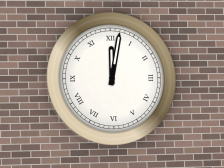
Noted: {"hour": 12, "minute": 2}
